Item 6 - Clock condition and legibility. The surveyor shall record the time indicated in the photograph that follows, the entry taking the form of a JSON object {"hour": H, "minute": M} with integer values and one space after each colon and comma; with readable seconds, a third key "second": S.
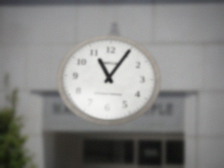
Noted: {"hour": 11, "minute": 5}
